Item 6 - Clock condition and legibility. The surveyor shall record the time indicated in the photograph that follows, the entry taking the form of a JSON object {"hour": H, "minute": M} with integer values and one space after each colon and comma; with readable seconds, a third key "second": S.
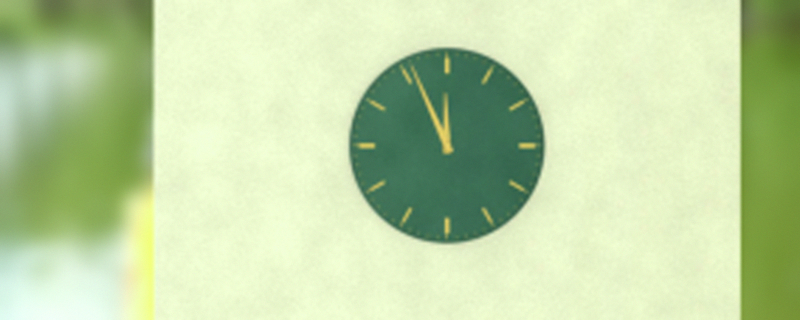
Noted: {"hour": 11, "minute": 56}
